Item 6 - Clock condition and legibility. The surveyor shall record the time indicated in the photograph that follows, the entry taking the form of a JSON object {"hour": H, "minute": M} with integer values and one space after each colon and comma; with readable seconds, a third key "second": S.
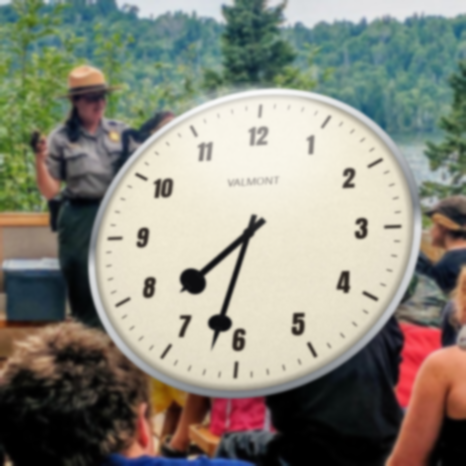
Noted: {"hour": 7, "minute": 32}
